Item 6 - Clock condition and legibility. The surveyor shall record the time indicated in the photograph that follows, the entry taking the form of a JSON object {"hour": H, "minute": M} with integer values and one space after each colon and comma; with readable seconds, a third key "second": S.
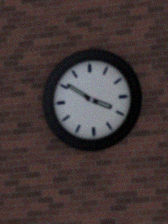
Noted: {"hour": 3, "minute": 51}
